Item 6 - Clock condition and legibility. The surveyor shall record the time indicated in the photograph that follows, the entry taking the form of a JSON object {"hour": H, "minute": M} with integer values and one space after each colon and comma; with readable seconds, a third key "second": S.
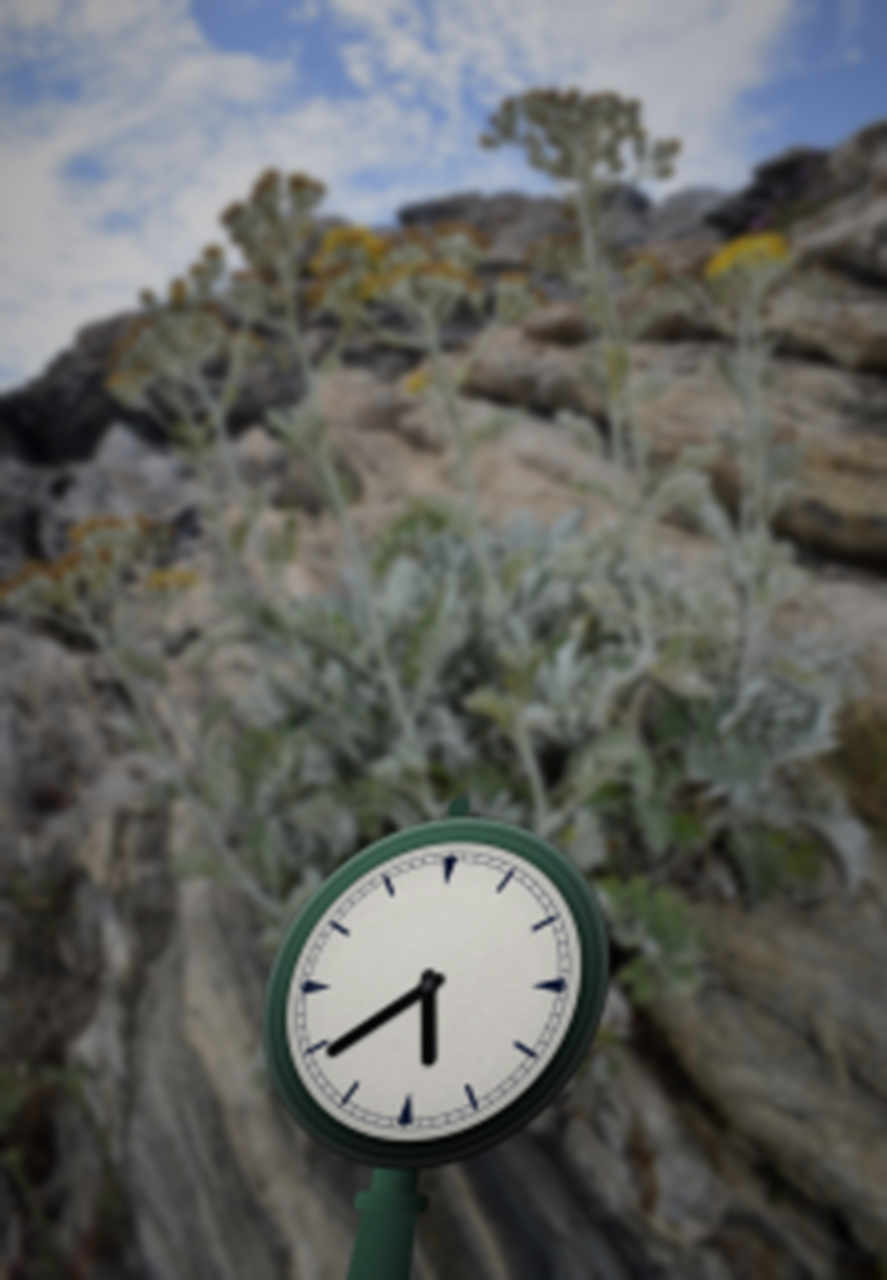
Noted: {"hour": 5, "minute": 39}
